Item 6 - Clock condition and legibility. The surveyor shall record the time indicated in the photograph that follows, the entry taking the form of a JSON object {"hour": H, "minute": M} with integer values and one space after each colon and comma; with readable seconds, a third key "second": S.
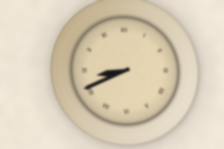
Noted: {"hour": 8, "minute": 41}
